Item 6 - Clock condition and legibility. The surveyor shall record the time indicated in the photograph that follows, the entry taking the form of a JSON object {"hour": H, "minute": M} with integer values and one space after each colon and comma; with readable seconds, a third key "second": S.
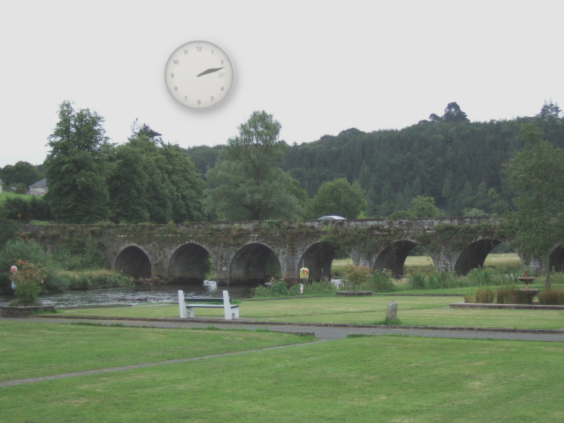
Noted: {"hour": 2, "minute": 12}
